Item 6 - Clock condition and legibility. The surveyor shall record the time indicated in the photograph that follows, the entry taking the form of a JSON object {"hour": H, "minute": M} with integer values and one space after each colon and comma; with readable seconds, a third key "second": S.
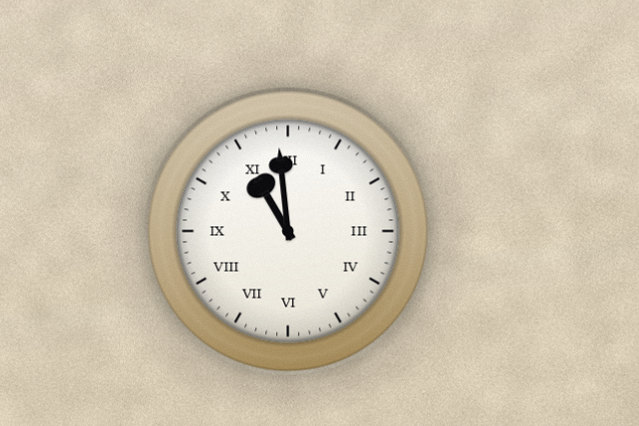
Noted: {"hour": 10, "minute": 59}
